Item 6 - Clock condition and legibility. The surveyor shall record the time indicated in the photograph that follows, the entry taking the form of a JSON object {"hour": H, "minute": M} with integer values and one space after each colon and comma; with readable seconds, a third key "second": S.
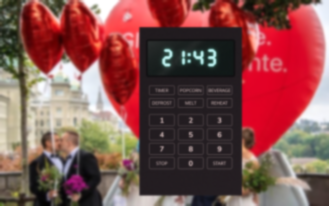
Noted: {"hour": 21, "minute": 43}
